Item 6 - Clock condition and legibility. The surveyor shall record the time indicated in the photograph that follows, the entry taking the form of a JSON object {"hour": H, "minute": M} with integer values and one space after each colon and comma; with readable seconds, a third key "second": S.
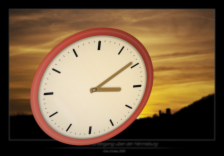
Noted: {"hour": 3, "minute": 9}
